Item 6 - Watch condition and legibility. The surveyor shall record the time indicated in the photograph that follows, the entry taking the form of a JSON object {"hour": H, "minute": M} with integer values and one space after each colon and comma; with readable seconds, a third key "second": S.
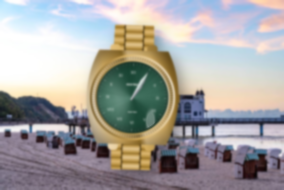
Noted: {"hour": 1, "minute": 5}
